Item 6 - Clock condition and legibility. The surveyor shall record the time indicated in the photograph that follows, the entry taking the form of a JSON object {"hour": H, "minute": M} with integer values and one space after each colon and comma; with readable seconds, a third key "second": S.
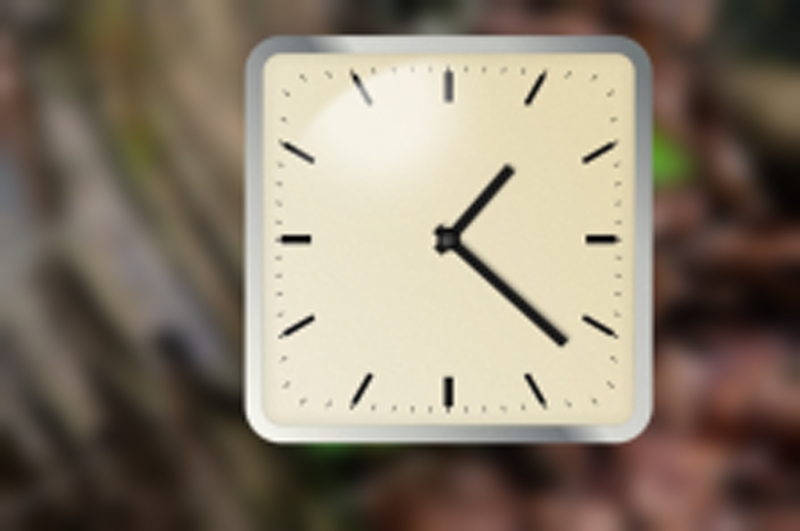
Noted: {"hour": 1, "minute": 22}
